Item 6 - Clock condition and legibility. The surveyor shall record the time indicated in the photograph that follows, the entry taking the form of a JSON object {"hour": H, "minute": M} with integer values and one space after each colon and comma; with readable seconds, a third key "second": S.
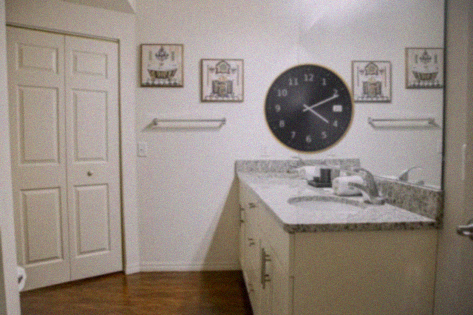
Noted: {"hour": 4, "minute": 11}
